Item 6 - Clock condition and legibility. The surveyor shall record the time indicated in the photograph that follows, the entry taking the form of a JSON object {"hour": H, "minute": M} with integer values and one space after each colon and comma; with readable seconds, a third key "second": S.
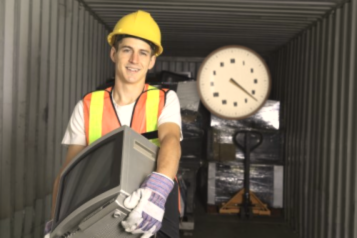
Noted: {"hour": 4, "minute": 22}
